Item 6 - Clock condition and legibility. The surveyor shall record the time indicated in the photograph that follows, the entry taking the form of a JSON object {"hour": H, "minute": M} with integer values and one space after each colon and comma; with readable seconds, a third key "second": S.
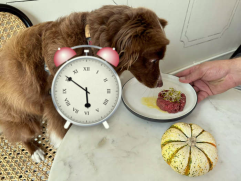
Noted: {"hour": 5, "minute": 51}
